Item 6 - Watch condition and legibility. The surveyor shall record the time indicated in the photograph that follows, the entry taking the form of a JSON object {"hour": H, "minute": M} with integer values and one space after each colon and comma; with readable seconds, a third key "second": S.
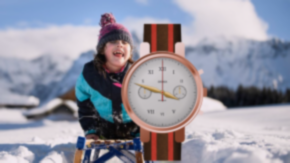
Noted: {"hour": 3, "minute": 48}
